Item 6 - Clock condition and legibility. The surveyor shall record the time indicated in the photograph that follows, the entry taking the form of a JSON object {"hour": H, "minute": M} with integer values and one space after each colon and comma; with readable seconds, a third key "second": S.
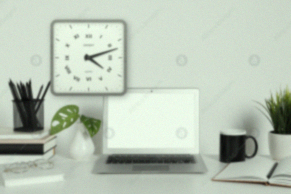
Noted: {"hour": 4, "minute": 12}
